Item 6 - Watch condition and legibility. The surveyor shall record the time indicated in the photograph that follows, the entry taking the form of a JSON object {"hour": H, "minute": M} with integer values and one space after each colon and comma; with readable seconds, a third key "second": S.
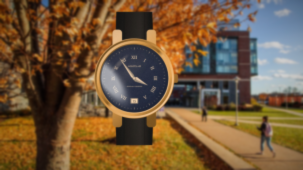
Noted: {"hour": 3, "minute": 54}
